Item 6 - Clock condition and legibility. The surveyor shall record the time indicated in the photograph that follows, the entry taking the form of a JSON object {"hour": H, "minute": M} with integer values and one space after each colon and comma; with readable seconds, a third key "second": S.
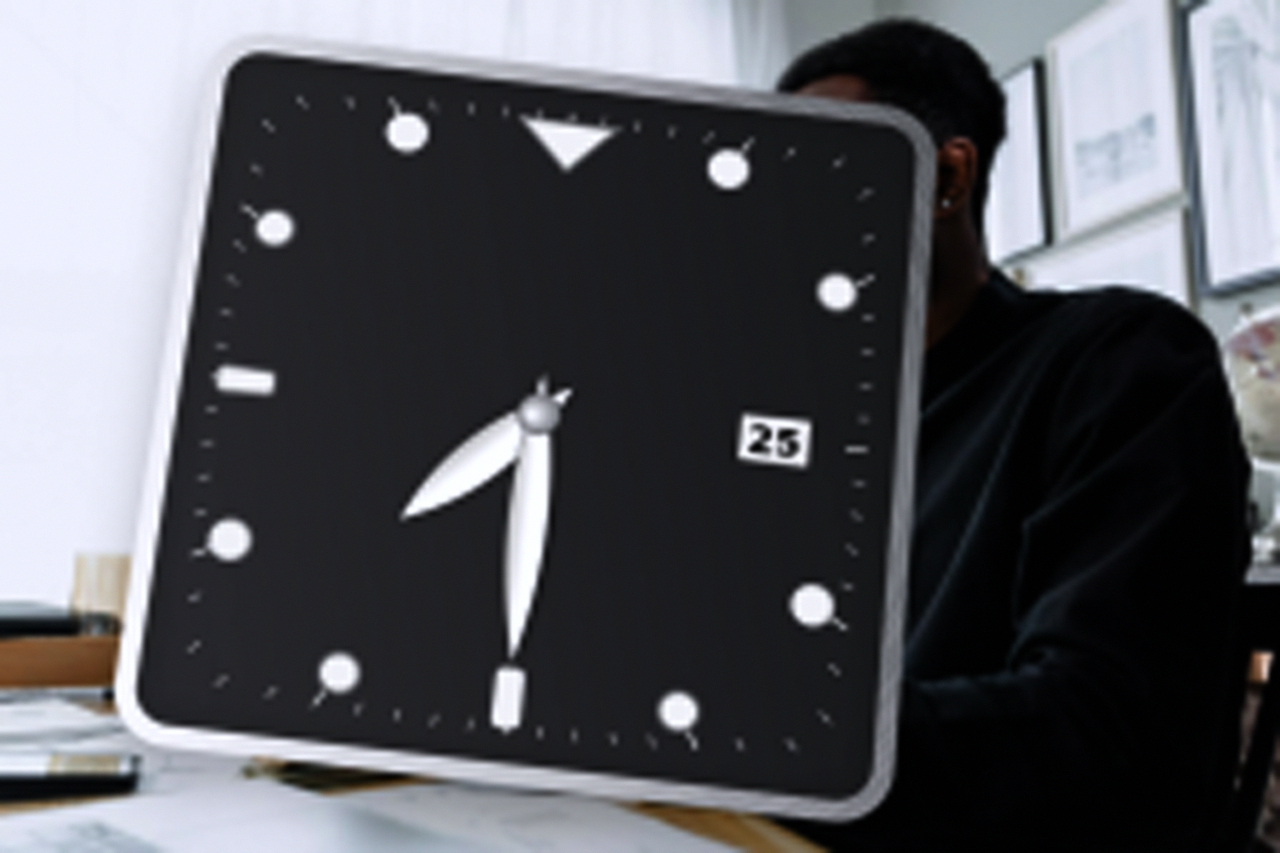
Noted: {"hour": 7, "minute": 30}
